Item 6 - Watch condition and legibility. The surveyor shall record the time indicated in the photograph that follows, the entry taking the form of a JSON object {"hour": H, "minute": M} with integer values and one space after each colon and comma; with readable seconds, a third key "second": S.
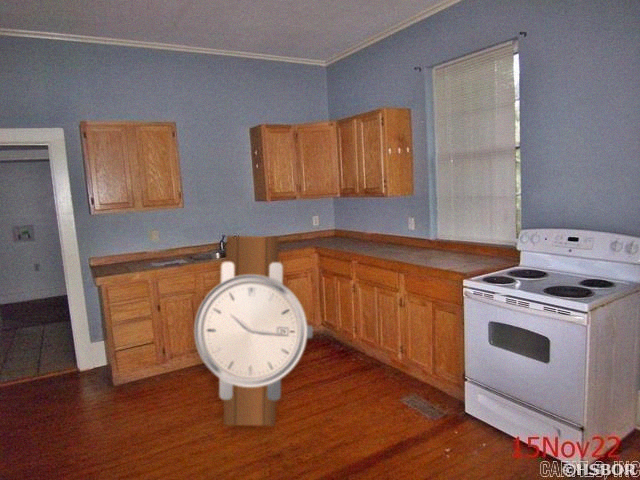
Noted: {"hour": 10, "minute": 16}
